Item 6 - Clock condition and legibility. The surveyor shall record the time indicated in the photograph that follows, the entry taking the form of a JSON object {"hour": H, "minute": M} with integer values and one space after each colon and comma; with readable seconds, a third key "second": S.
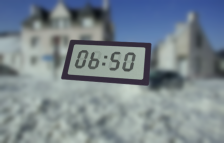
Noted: {"hour": 6, "minute": 50}
